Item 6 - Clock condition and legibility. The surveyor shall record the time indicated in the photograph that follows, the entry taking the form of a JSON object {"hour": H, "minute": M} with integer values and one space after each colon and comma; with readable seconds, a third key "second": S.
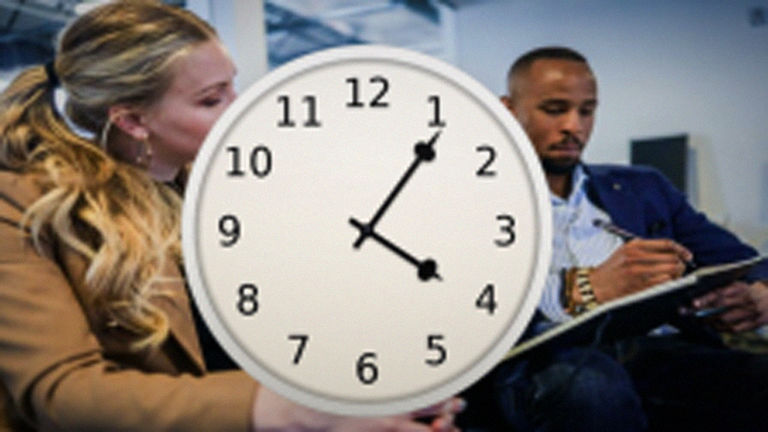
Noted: {"hour": 4, "minute": 6}
